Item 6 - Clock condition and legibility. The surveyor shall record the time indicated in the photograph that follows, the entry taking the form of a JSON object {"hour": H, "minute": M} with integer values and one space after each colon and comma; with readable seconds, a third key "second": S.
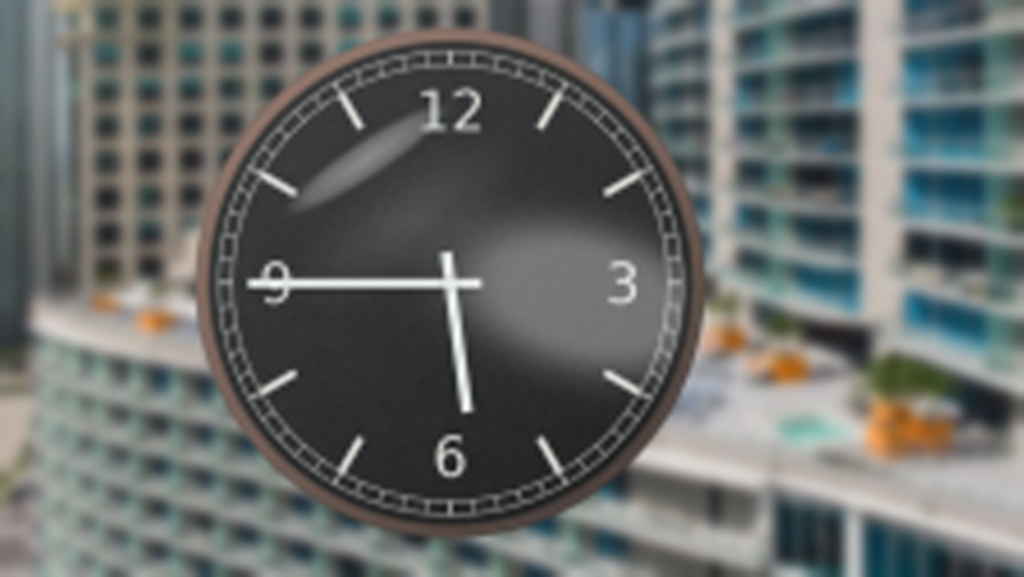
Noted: {"hour": 5, "minute": 45}
